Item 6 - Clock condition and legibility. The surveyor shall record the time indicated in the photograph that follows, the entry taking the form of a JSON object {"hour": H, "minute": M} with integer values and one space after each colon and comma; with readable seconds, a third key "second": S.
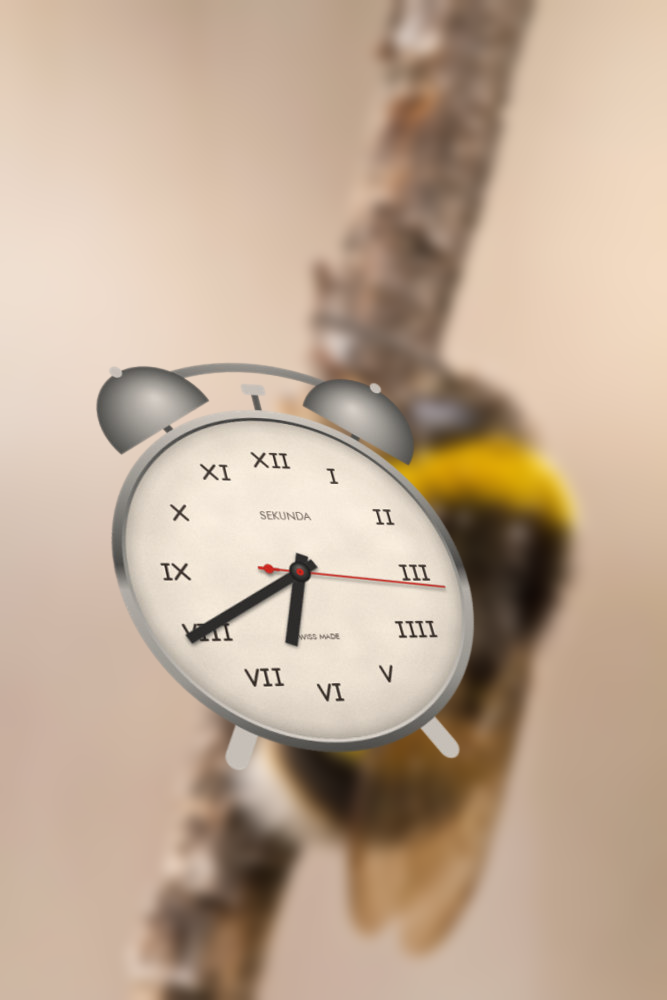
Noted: {"hour": 6, "minute": 40, "second": 16}
